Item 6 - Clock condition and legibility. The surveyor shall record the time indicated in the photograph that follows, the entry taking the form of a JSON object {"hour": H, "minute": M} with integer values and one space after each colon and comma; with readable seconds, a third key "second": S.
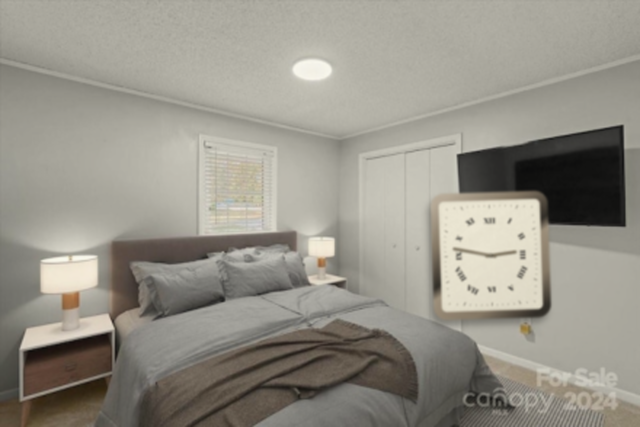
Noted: {"hour": 2, "minute": 47}
